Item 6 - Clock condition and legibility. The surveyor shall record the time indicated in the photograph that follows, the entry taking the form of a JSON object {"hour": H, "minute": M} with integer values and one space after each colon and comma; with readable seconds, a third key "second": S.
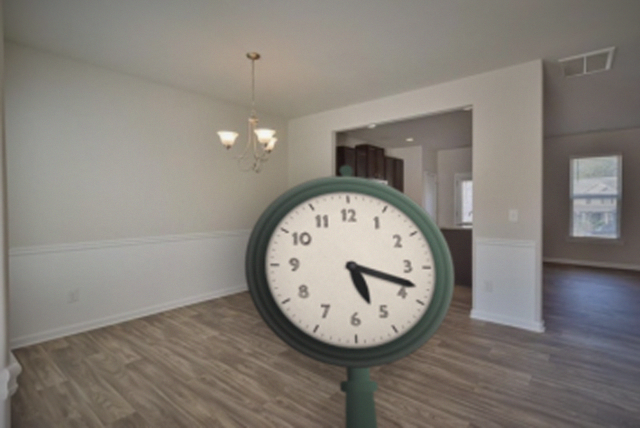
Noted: {"hour": 5, "minute": 18}
